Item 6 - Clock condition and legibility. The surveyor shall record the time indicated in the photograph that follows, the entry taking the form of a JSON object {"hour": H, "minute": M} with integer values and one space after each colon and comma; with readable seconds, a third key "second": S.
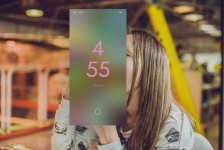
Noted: {"hour": 4, "minute": 55}
